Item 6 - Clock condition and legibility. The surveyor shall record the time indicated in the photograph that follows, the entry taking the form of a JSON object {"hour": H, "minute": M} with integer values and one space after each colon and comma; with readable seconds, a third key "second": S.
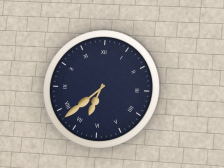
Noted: {"hour": 6, "minute": 38}
